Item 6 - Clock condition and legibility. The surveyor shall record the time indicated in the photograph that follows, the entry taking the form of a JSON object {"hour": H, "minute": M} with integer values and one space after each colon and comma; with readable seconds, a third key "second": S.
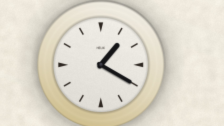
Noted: {"hour": 1, "minute": 20}
